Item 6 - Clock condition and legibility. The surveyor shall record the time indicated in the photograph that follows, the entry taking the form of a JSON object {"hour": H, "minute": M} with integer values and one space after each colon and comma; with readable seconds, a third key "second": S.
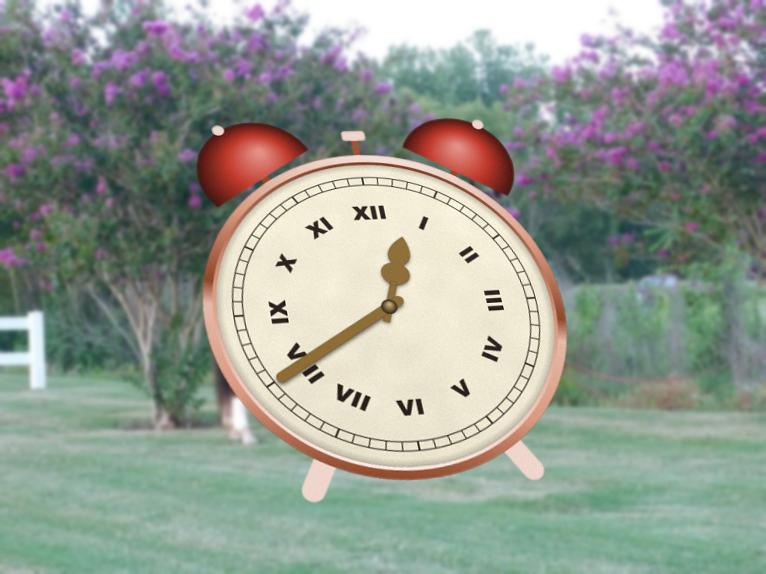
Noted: {"hour": 12, "minute": 40}
